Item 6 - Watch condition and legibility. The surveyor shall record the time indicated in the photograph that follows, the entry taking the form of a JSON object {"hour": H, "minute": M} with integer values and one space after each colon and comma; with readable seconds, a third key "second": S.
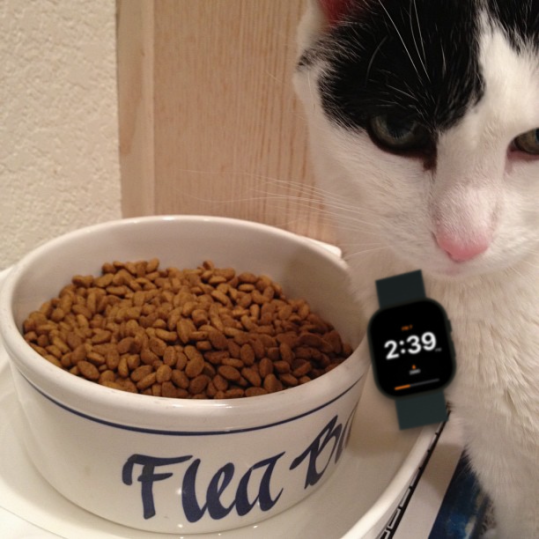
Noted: {"hour": 2, "minute": 39}
